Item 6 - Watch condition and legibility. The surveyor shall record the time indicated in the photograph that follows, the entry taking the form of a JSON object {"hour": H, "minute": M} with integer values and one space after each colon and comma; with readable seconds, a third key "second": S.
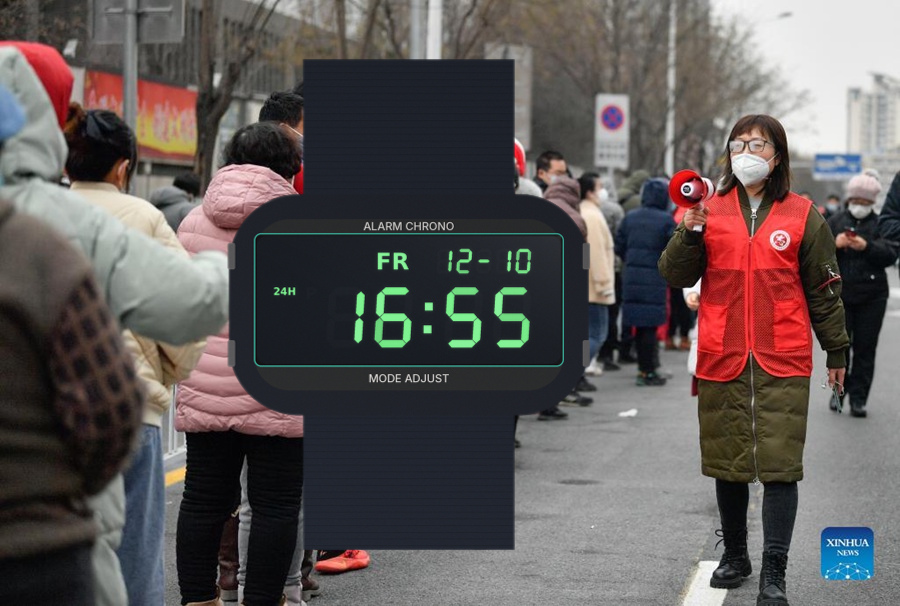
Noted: {"hour": 16, "minute": 55}
